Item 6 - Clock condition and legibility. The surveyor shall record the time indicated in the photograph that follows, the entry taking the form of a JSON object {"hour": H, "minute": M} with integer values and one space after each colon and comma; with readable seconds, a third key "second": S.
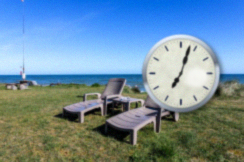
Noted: {"hour": 7, "minute": 3}
